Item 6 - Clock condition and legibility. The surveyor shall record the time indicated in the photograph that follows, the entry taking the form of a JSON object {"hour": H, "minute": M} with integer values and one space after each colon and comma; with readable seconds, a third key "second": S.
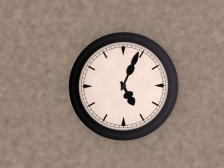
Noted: {"hour": 5, "minute": 4}
